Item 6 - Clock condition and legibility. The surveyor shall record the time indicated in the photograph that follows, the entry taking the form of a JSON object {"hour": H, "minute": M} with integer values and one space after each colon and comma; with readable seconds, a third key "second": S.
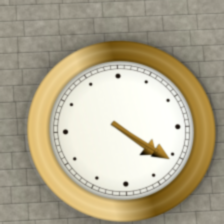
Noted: {"hour": 4, "minute": 21}
